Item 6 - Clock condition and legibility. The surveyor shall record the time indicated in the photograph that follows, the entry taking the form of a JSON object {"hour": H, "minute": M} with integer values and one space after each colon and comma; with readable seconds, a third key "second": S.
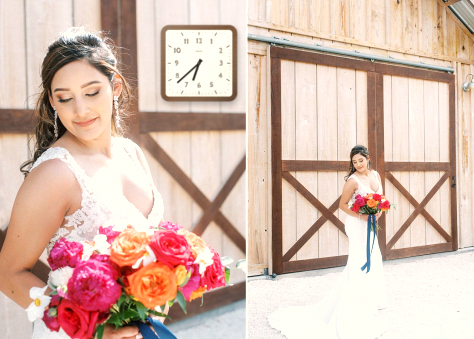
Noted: {"hour": 6, "minute": 38}
